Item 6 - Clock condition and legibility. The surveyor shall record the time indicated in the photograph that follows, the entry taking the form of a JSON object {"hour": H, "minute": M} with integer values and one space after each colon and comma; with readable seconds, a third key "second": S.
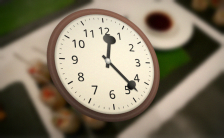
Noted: {"hour": 12, "minute": 23}
